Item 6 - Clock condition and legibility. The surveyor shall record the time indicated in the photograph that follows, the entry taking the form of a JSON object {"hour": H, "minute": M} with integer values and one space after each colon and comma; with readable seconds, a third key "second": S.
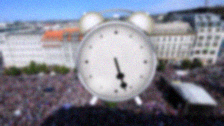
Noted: {"hour": 5, "minute": 27}
